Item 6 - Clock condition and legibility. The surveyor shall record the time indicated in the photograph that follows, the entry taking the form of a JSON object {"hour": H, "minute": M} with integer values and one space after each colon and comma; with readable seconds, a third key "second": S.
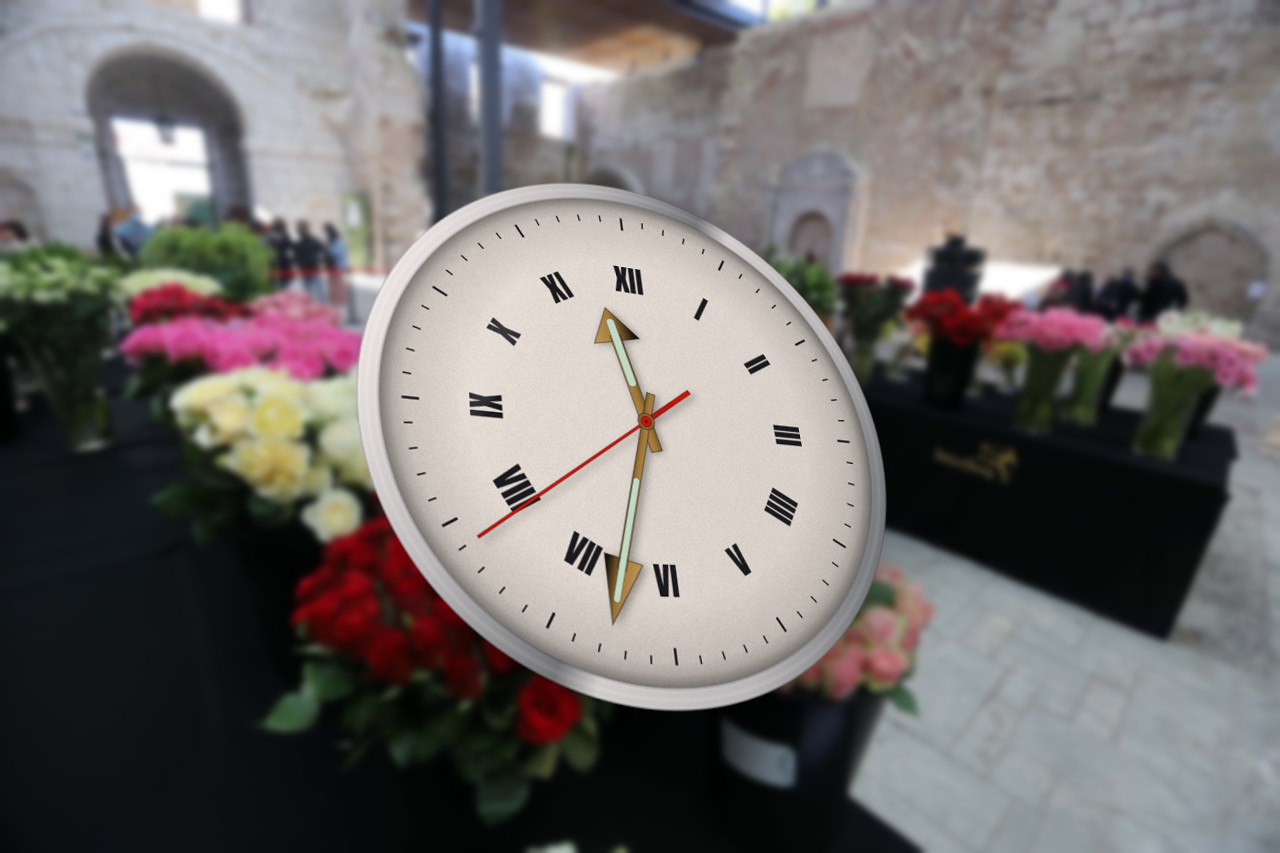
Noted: {"hour": 11, "minute": 32, "second": 39}
